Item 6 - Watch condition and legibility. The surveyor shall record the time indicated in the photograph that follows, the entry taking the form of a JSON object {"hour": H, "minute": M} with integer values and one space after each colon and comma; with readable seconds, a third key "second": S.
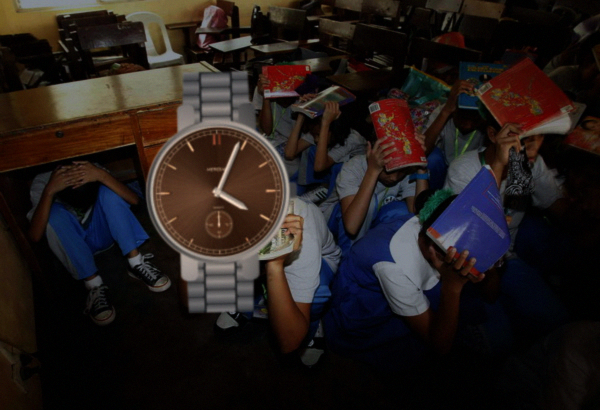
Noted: {"hour": 4, "minute": 4}
